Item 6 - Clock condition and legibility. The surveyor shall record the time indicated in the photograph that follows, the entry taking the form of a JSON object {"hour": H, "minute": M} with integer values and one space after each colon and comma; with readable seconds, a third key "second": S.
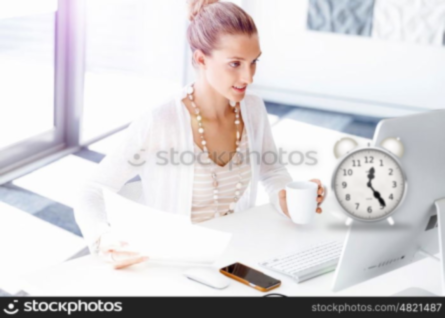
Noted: {"hour": 12, "minute": 24}
